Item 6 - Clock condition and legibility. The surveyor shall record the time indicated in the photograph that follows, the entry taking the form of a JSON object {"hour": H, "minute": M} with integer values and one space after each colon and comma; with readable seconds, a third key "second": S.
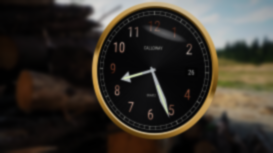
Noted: {"hour": 8, "minute": 26}
